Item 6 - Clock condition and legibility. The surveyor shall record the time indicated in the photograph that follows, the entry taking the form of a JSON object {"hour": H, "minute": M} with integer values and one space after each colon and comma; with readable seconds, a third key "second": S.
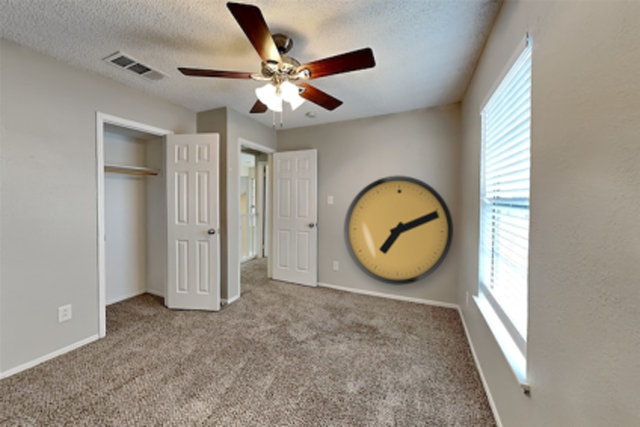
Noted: {"hour": 7, "minute": 11}
